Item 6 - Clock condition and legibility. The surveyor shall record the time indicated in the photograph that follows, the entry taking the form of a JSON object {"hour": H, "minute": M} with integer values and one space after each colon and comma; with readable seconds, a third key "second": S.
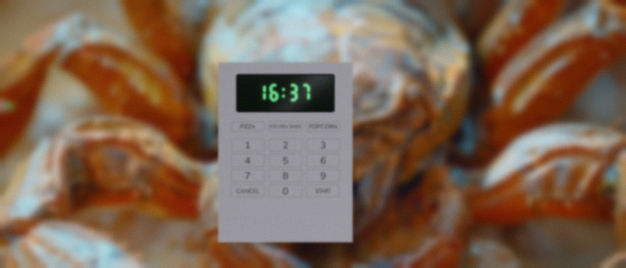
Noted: {"hour": 16, "minute": 37}
